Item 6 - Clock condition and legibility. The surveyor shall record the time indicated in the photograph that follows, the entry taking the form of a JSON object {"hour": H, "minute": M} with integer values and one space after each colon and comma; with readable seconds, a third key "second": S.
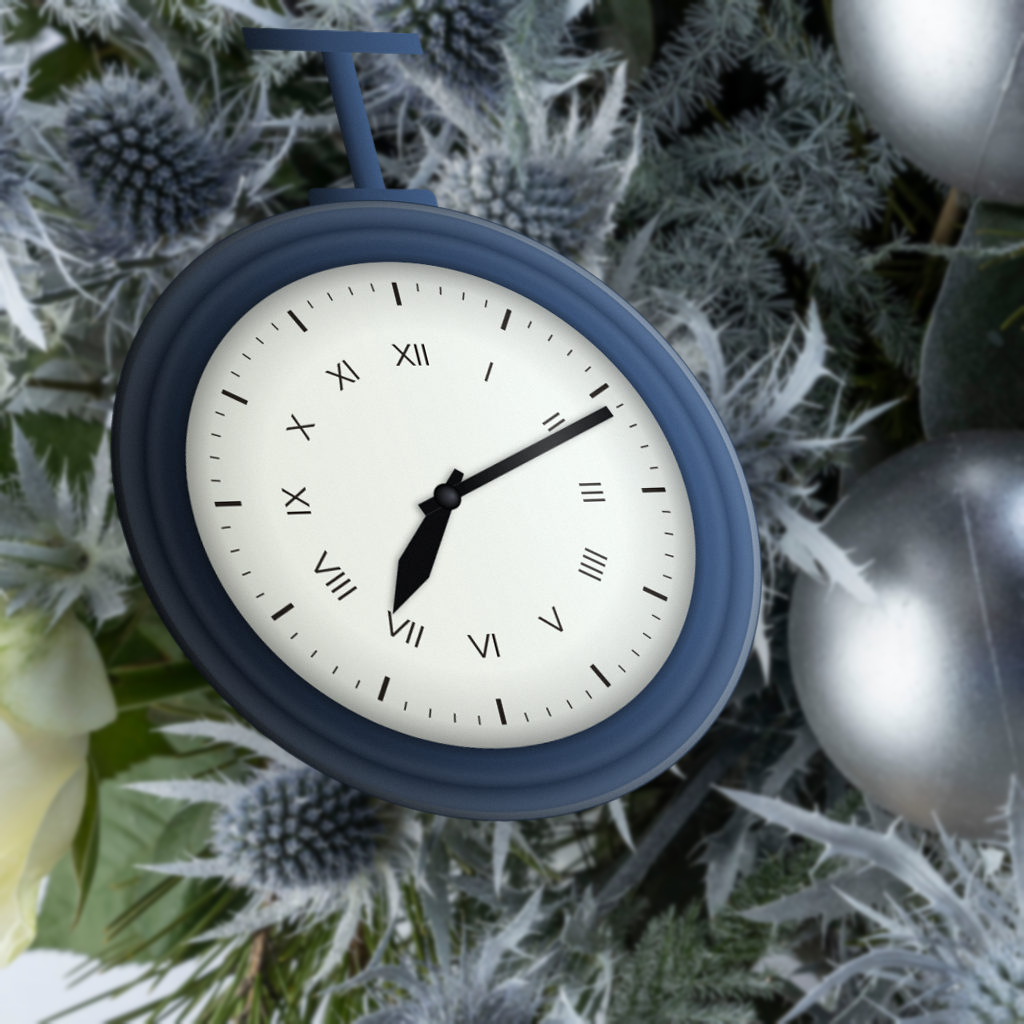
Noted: {"hour": 7, "minute": 11}
